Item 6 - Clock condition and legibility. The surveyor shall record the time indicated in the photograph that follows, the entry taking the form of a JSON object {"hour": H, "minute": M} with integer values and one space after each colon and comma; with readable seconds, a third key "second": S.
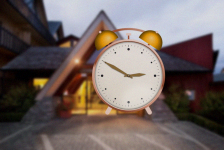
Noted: {"hour": 2, "minute": 50}
